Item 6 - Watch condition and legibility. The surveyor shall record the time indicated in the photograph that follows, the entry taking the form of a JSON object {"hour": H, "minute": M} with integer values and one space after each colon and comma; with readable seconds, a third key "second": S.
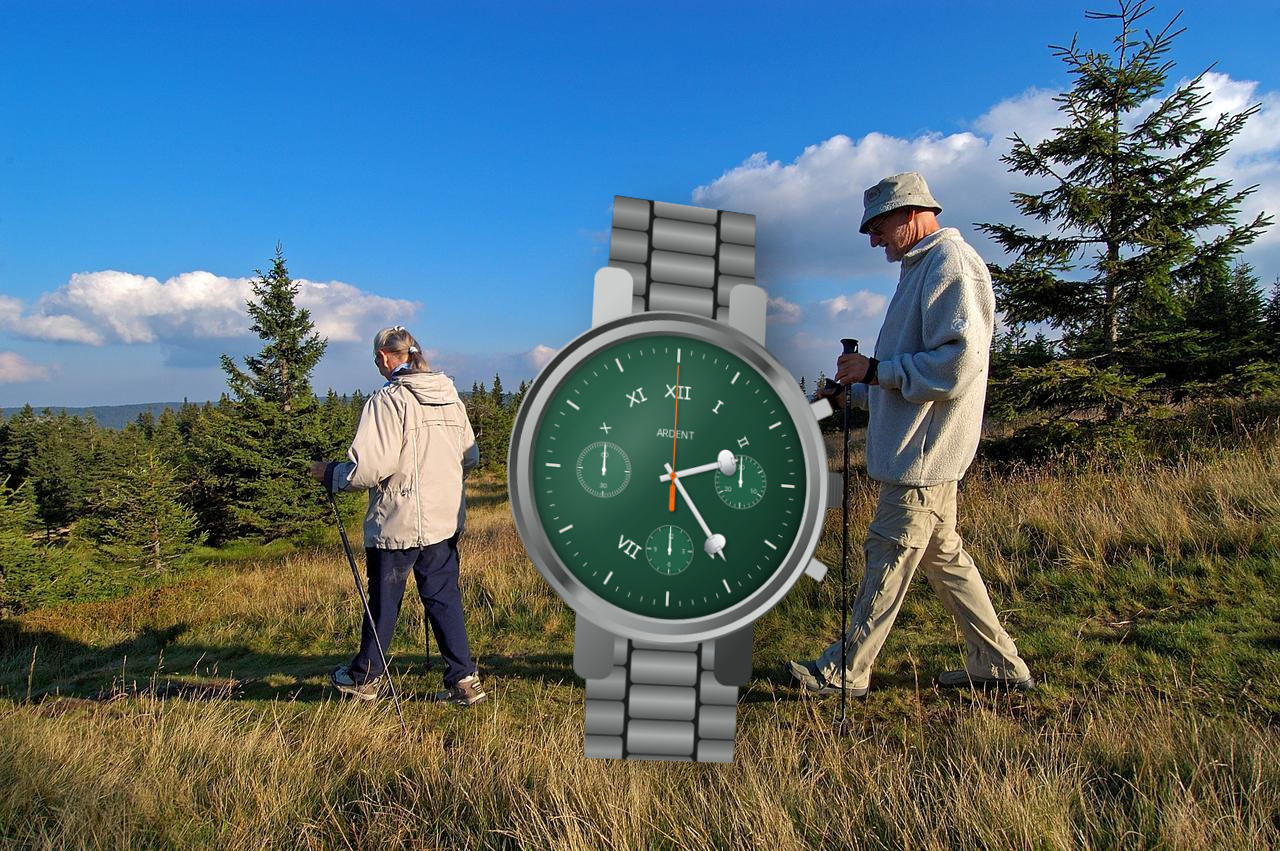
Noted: {"hour": 2, "minute": 24}
